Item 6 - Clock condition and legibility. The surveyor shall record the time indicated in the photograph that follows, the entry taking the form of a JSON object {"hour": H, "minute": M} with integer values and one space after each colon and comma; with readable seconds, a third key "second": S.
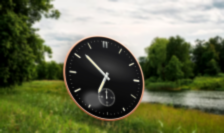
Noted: {"hour": 6, "minute": 52}
